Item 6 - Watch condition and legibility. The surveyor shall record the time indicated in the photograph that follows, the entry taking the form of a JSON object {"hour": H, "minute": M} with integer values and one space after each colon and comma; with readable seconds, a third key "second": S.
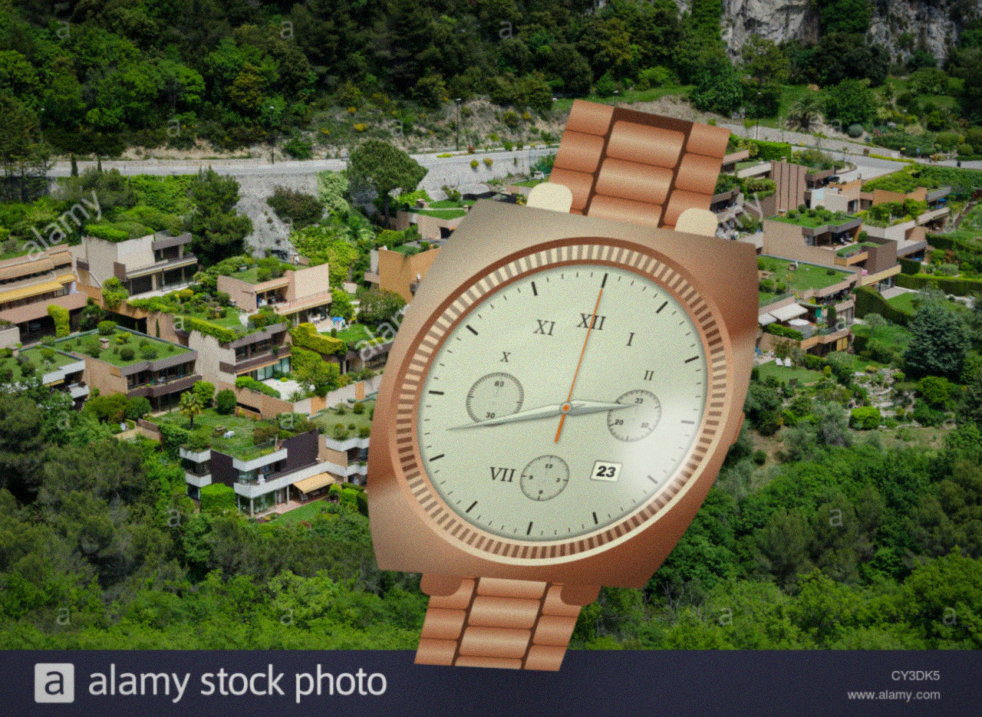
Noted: {"hour": 2, "minute": 42}
